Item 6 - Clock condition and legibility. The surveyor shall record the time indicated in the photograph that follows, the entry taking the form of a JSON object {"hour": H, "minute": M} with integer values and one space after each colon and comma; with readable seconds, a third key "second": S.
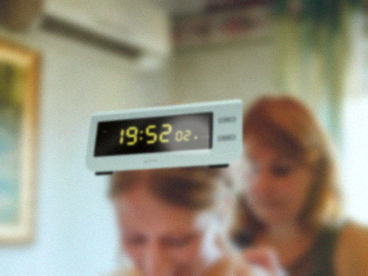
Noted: {"hour": 19, "minute": 52}
